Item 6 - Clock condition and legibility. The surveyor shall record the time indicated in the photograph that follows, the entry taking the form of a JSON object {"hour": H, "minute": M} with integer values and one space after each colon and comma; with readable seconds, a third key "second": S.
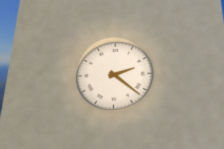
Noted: {"hour": 2, "minute": 22}
